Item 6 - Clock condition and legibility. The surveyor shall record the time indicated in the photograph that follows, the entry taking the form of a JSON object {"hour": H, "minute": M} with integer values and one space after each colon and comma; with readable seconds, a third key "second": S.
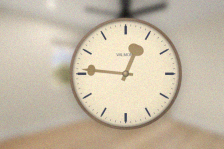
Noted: {"hour": 12, "minute": 46}
